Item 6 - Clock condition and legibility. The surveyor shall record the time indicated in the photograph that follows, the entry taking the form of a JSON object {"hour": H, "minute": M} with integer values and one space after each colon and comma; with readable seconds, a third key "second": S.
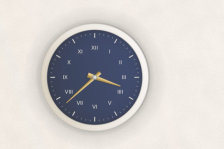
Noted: {"hour": 3, "minute": 38}
